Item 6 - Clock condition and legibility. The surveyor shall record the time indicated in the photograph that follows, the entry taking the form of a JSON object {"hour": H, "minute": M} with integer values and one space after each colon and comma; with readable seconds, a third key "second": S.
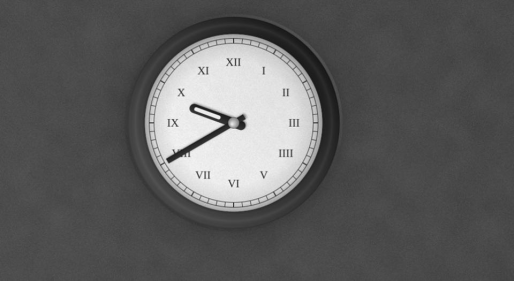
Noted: {"hour": 9, "minute": 40}
